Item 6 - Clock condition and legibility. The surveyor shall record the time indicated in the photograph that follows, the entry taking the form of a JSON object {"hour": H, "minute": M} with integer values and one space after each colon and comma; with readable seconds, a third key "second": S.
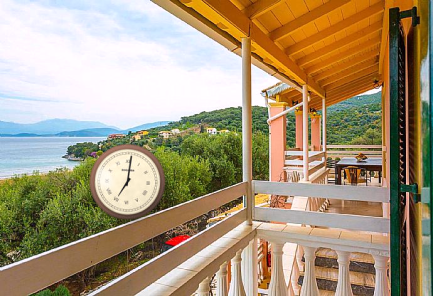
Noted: {"hour": 7, "minute": 1}
